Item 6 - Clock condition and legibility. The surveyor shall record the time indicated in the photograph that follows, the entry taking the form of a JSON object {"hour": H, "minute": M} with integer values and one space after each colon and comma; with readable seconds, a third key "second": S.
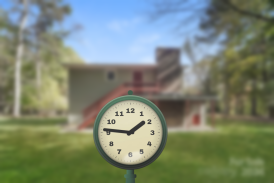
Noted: {"hour": 1, "minute": 46}
